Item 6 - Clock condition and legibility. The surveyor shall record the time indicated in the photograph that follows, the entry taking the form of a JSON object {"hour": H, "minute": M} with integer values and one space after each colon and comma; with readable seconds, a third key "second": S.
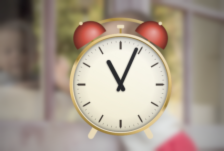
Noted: {"hour": 11, "minute": 4}
